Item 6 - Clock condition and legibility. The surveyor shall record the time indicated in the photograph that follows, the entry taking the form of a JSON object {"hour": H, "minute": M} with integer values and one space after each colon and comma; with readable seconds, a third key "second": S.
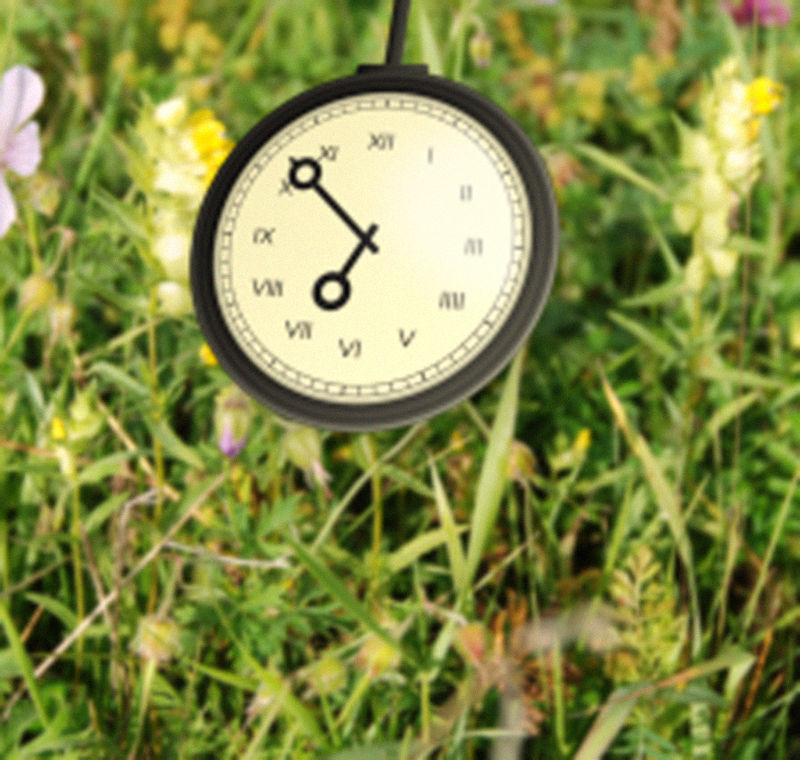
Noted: {"hour": 6, "minute": 52}
